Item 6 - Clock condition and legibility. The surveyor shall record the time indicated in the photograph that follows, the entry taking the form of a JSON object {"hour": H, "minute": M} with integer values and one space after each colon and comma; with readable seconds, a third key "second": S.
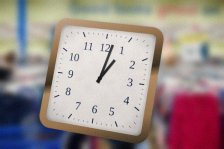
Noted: {"hour": 1, "minute": 2}
